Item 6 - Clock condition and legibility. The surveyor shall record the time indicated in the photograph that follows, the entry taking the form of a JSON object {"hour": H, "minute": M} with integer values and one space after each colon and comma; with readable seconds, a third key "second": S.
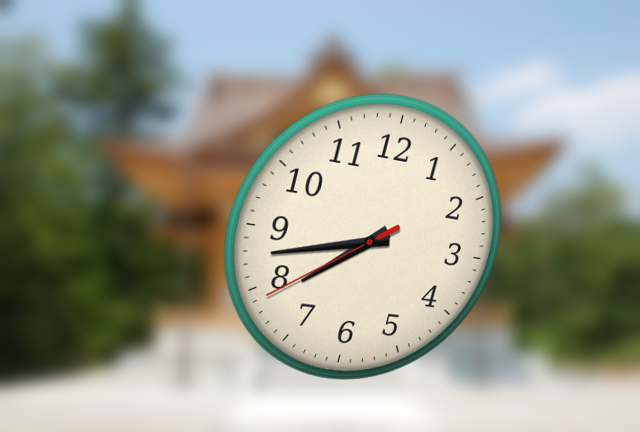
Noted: {"hour": 7, "minute": 42, "second": 39}
